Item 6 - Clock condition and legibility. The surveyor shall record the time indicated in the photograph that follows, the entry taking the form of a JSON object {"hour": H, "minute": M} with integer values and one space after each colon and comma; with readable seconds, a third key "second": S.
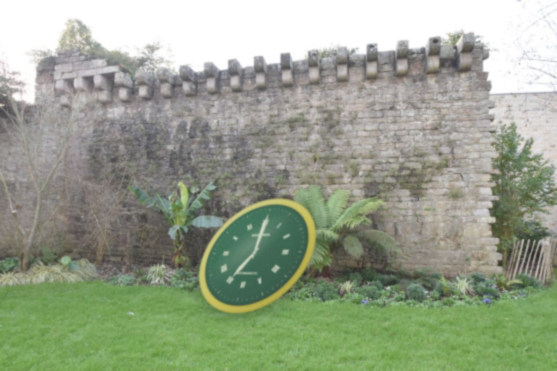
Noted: {"hour": 7, "minute": 0}
